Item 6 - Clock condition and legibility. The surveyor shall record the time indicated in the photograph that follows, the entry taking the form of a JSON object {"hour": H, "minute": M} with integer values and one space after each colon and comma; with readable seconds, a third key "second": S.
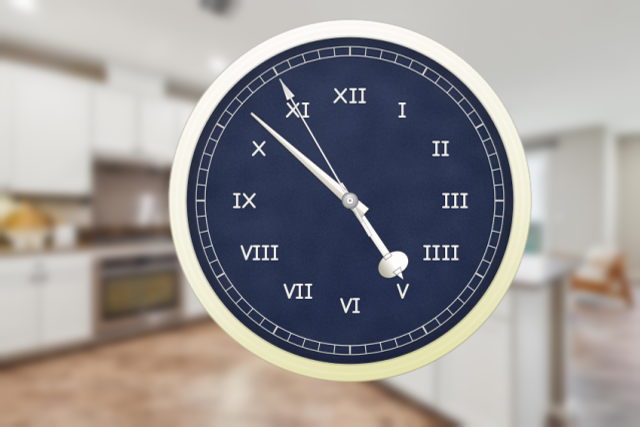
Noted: {"hour": 4, "minute": 51, "second": 55}
